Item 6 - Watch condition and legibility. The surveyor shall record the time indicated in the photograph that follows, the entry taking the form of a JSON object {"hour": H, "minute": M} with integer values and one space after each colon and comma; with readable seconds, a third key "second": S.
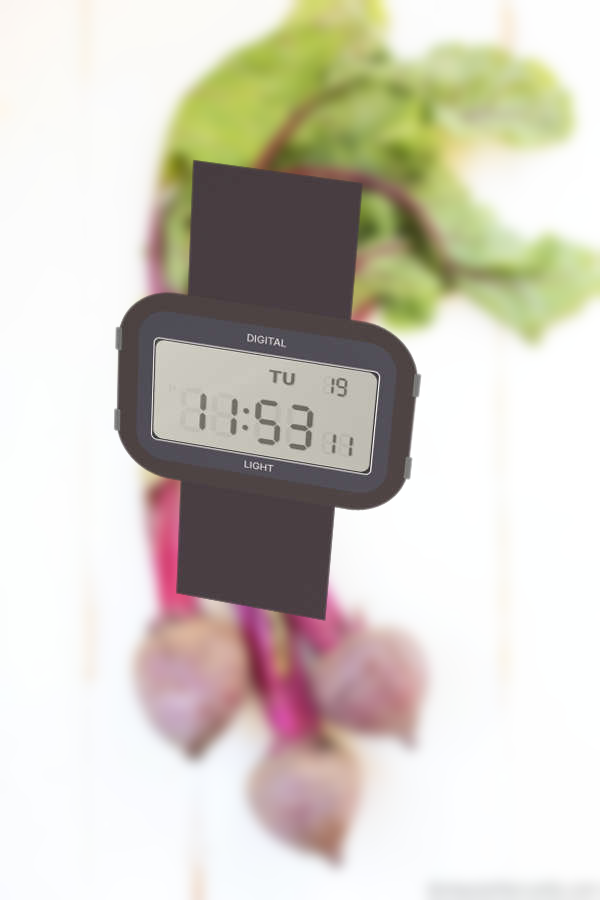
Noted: {"hour": 11, "minute": 53, "second": 11}
